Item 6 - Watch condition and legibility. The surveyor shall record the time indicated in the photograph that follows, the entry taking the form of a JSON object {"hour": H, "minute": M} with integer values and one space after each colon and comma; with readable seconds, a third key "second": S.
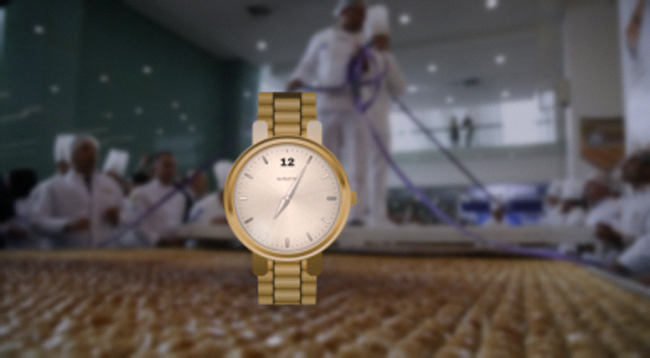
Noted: {"hour": 7, "minute": 5}
